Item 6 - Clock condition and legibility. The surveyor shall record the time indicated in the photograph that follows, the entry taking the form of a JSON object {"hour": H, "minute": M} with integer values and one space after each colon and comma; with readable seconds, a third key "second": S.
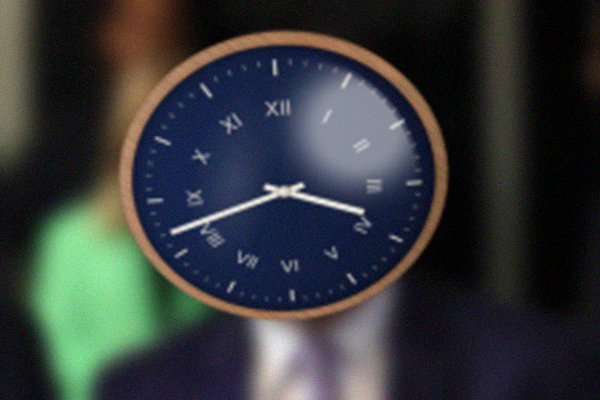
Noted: {"hour": 3, "minute": 42}
